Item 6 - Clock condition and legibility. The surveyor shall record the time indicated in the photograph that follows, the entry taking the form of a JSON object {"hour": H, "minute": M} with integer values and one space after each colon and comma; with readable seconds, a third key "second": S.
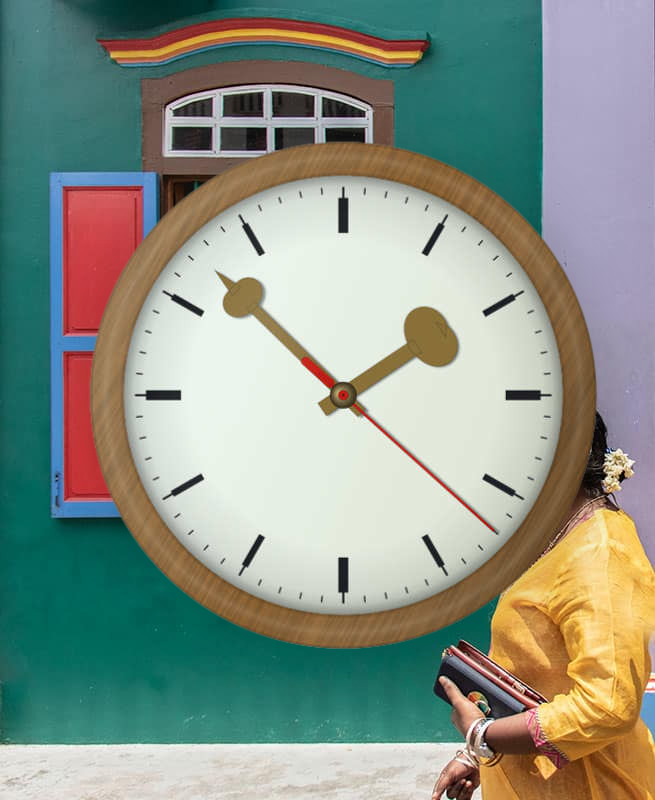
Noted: {"hour": 1, "minute": 52, "second": 22}
